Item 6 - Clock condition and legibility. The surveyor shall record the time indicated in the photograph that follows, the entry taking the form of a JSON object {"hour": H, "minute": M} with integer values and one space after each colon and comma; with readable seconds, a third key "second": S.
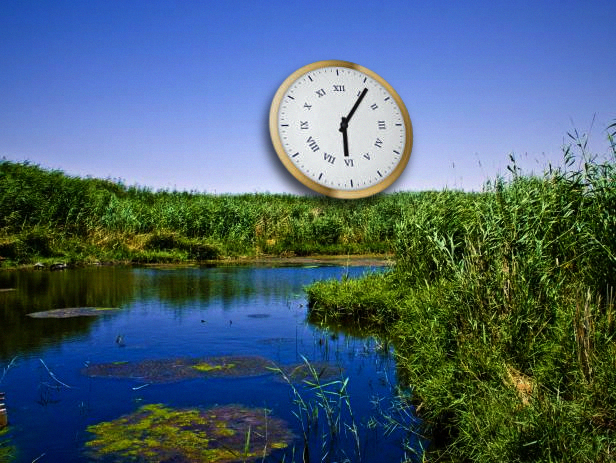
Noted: {"hour": 6, "minute": 6}
